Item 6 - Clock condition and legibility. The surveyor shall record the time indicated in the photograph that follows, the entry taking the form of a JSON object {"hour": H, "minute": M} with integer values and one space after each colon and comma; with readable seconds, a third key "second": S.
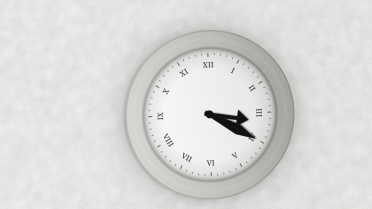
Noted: {"hour": 3, "minute": 20}
